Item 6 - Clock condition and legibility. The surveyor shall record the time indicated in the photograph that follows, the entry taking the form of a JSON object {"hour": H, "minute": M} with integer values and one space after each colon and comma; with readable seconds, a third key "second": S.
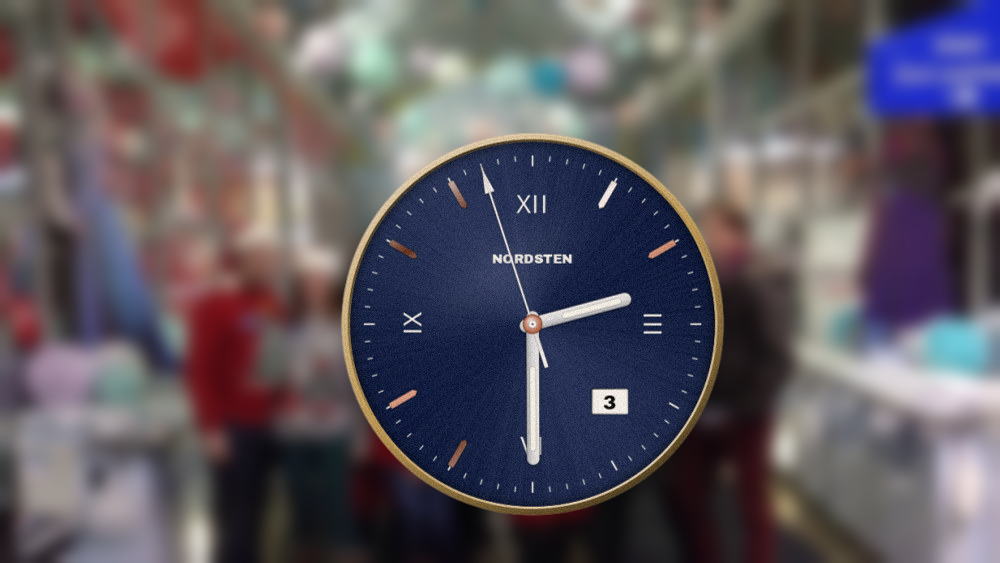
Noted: {"hour": 2, "minute": 29, "second": 57}
